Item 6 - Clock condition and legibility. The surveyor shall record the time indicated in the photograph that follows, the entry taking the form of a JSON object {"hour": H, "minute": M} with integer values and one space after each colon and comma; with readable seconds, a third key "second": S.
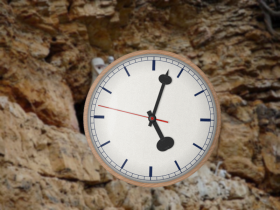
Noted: {"hour": 5, "minute": 2, "second": 47}
